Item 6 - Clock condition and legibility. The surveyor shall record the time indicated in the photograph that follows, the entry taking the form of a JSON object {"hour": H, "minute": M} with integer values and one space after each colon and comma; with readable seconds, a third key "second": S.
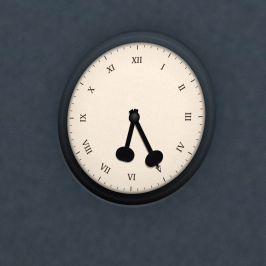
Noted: {"hour": 6, "minute": 25}
